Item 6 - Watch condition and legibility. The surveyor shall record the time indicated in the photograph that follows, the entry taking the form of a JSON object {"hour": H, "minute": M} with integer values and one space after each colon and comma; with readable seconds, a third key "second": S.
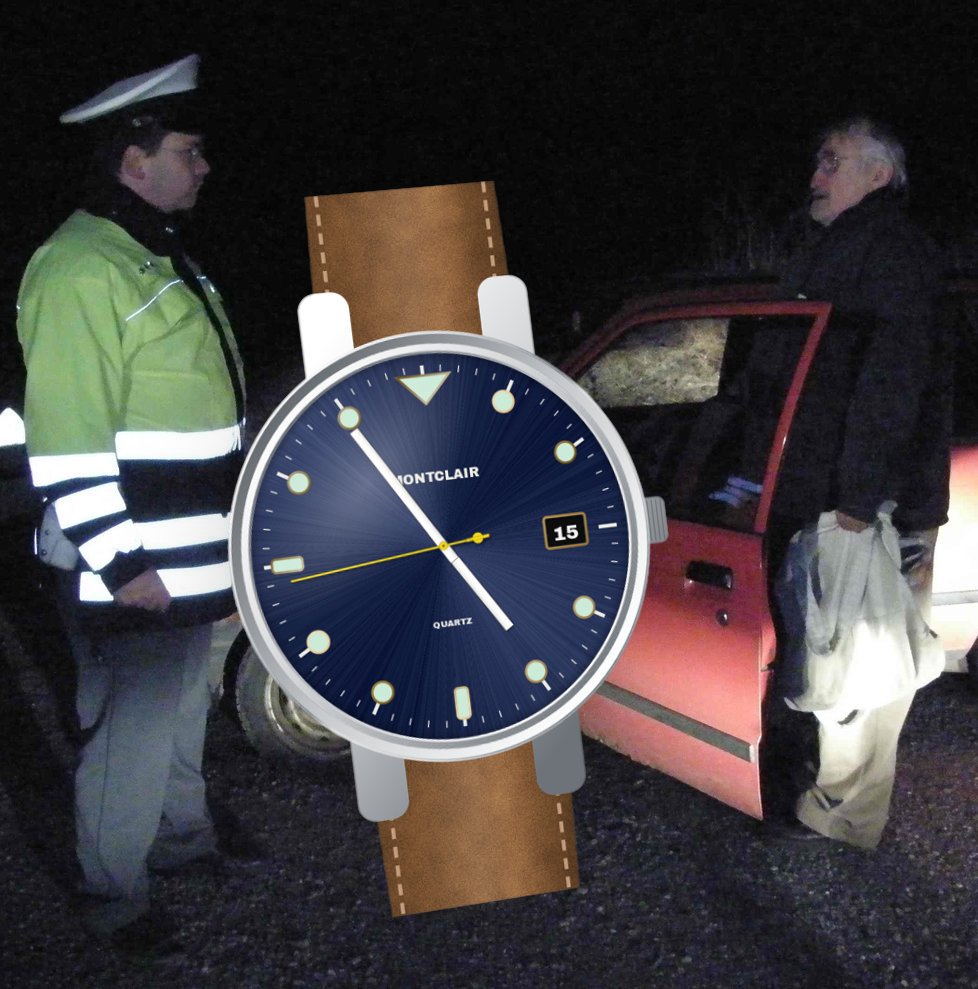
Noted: {"hour": 4, "minute": 54, "second": 44}
